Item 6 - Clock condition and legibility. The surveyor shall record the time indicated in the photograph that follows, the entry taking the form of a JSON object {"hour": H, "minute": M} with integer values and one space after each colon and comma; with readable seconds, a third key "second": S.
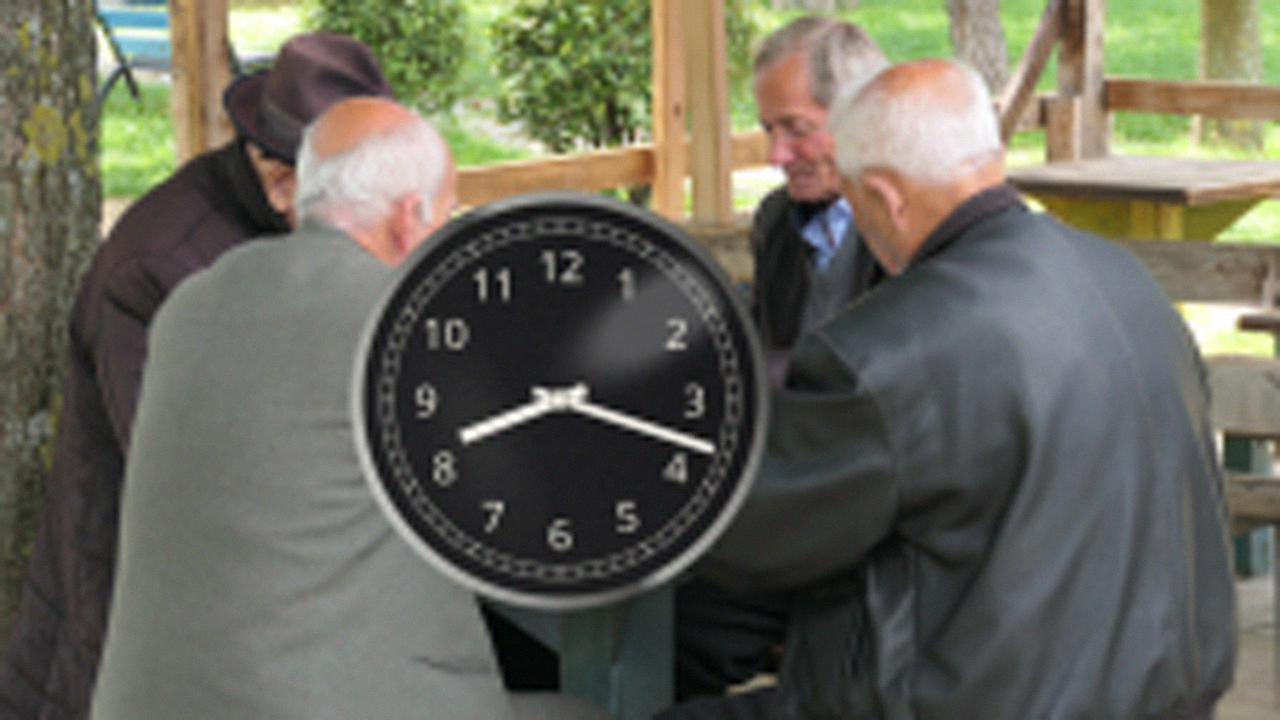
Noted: {"hour": 8, "minute": 18}
